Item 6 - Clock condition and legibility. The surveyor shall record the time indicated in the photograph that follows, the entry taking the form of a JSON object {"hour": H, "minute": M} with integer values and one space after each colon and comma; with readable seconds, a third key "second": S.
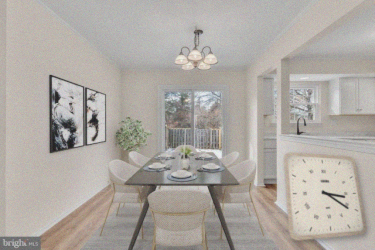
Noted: {"hour": 3, "minute": 21}
